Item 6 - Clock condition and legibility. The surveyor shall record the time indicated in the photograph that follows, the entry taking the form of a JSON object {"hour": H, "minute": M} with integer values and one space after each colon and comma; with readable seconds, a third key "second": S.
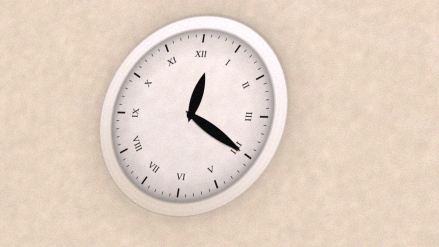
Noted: {"hour": 12, "minute": 20}
